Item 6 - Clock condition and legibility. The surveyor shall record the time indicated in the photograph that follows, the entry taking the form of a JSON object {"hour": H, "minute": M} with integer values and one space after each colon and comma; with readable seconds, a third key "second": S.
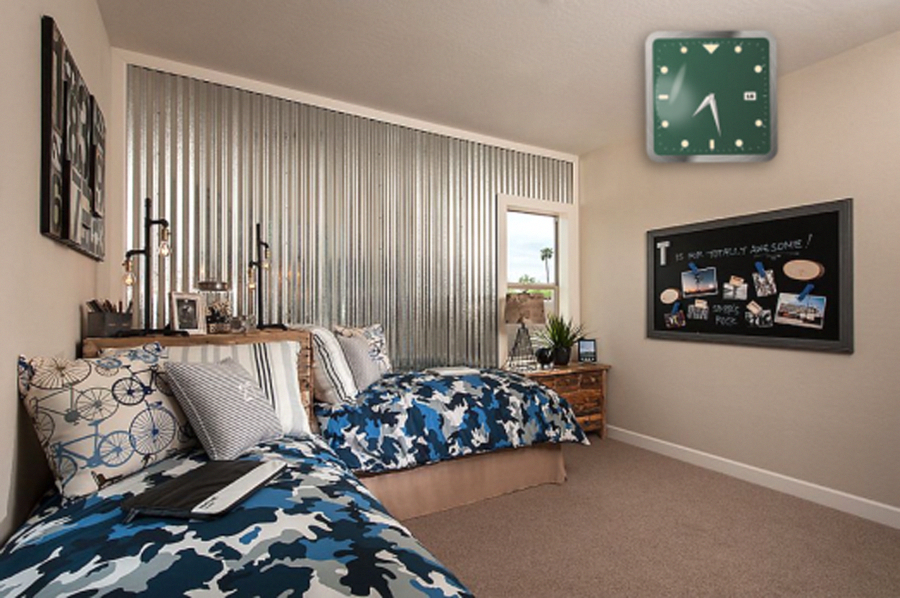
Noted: {"hour": 7, "minute": 28}
